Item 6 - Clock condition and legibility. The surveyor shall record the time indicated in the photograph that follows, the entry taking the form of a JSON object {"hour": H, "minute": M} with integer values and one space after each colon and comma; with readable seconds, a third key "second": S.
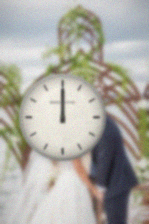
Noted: {"hour": 12, "minute": 0}
